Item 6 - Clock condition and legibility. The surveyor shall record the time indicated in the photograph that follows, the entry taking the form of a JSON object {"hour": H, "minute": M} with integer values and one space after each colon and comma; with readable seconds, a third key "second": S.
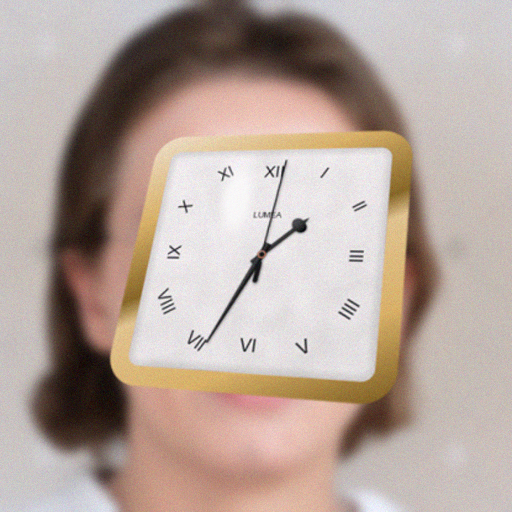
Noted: {"hour": 1, "minute": 34, "second": 1}
